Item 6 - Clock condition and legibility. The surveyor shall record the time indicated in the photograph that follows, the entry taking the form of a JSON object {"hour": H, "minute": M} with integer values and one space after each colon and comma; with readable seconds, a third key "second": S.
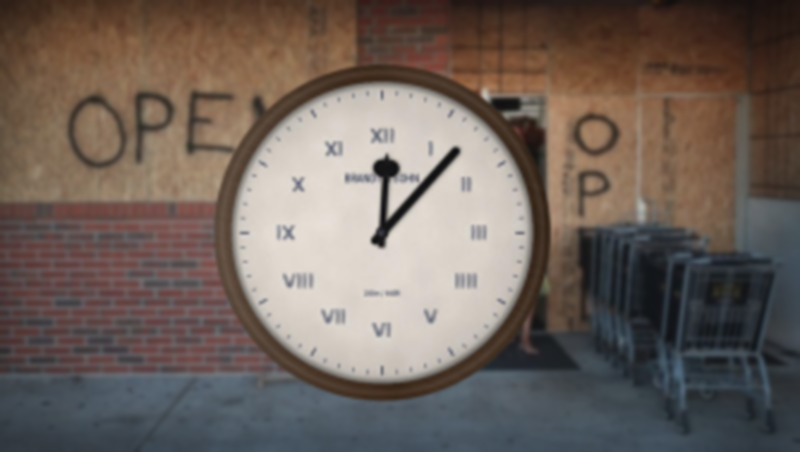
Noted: {"hour": 12, "minute": 7}
